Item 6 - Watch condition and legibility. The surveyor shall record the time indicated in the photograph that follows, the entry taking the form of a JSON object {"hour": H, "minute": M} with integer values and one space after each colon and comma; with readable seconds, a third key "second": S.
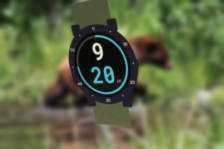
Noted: {"hour": 9, "minute": 20}
